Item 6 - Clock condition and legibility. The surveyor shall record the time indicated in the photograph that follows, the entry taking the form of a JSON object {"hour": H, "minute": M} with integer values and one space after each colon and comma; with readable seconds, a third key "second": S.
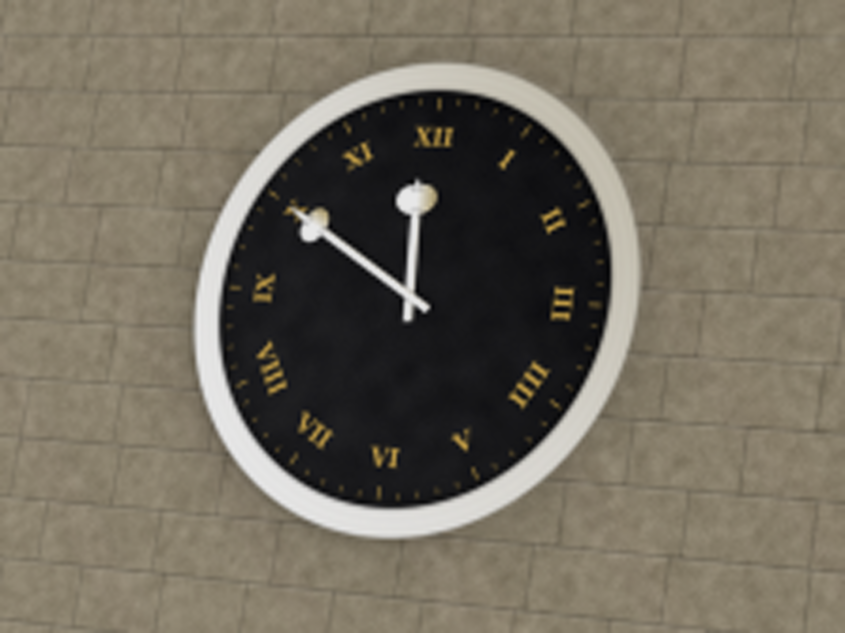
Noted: {"hour": 11, "minute": 50}
